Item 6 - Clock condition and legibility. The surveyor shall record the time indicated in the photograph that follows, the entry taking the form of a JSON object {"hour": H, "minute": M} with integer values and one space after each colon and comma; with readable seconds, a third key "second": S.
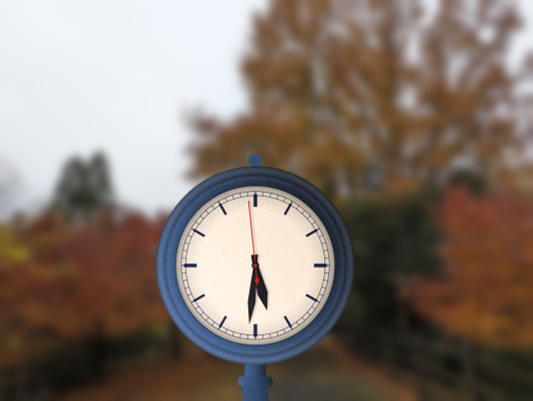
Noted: {"hour": 5, "minute": 30, "second": 59}
